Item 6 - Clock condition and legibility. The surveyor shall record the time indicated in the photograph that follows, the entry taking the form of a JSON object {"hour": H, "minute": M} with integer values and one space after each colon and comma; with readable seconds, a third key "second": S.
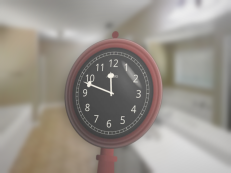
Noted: {"hour": 11, "minute": 48}
